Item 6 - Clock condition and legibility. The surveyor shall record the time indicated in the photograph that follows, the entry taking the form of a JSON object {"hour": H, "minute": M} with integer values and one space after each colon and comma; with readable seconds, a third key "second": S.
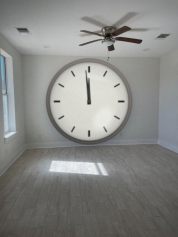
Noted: {"hour": 11, "minute": 59}
